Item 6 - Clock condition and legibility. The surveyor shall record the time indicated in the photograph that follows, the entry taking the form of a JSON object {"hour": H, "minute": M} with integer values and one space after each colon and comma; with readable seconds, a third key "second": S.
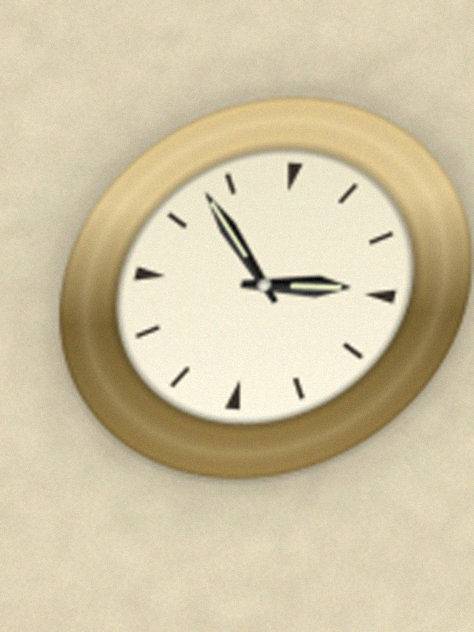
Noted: {"hour": 2, "minute": 53}
